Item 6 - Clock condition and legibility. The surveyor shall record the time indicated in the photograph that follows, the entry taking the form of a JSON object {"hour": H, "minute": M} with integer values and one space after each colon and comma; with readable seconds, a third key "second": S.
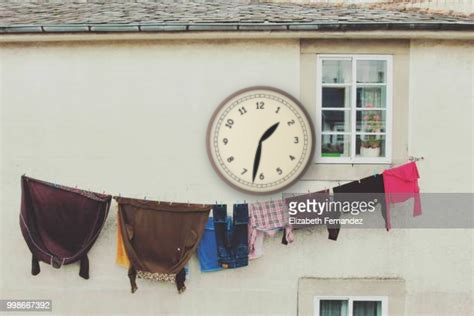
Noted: {"hour": 1, "minute": 32}
